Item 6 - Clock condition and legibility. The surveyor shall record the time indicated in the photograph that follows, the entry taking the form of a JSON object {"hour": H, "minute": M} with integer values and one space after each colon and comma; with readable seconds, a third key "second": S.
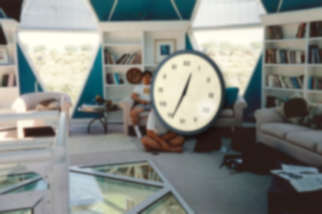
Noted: {"hour": 12, "minute": 34}
